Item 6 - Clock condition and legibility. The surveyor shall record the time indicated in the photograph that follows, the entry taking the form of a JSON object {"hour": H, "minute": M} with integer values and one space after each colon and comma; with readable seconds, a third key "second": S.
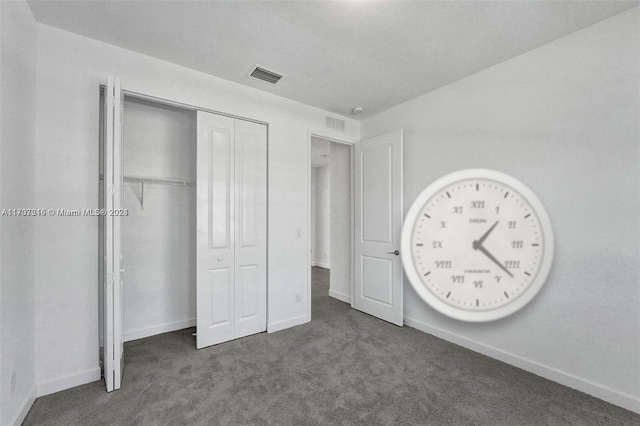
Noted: {"hour": 1, "minute": 22}
